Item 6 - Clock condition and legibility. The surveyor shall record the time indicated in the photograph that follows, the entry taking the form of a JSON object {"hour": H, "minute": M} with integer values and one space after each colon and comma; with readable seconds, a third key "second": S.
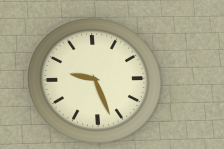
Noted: {"hour": 9, "minute": 27}
